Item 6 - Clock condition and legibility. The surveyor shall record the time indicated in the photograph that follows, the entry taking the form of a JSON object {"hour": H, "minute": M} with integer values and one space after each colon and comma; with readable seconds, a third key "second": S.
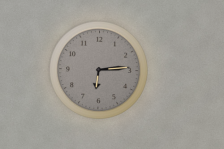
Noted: {"hour": 6, "minute": 14}
